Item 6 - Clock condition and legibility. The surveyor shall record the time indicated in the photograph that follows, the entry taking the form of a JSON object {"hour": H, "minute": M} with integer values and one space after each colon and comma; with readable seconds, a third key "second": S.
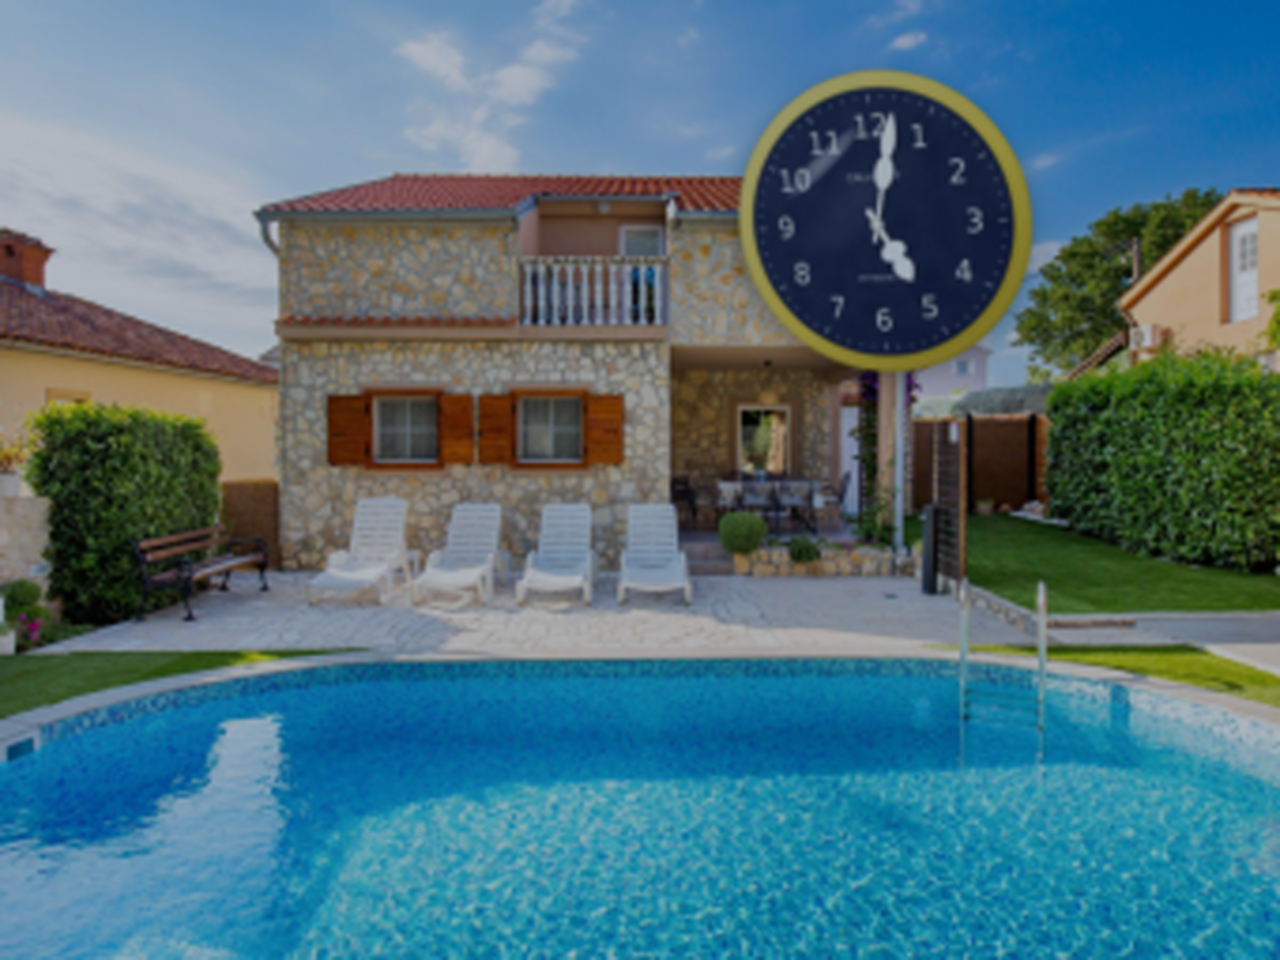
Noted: {"hour": 5, "minute": 2}
